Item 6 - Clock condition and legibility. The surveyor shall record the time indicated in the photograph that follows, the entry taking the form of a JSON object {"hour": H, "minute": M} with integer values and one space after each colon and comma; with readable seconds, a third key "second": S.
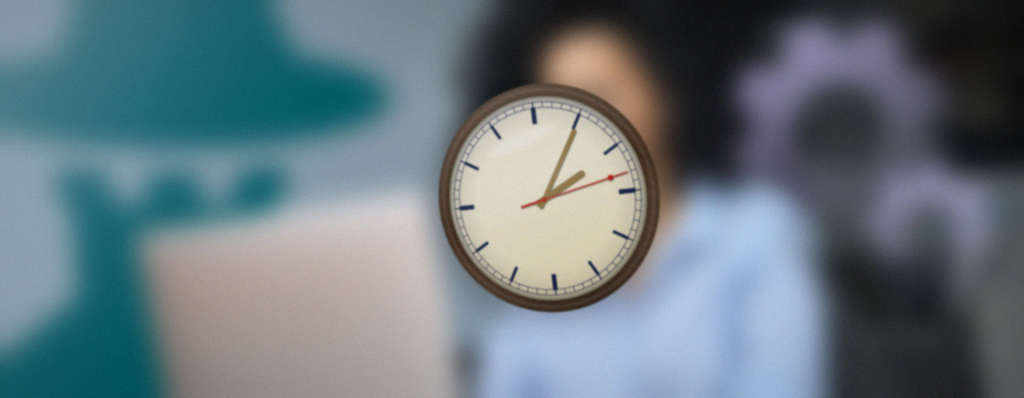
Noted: {"hour": 2, "minute": 5, "second": 13}
